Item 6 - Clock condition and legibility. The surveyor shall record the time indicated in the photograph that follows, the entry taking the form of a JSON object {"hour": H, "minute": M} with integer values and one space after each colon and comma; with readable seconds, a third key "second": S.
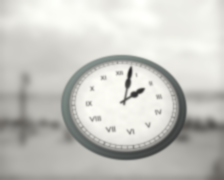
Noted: {"hour": 2, "minute": 3}
